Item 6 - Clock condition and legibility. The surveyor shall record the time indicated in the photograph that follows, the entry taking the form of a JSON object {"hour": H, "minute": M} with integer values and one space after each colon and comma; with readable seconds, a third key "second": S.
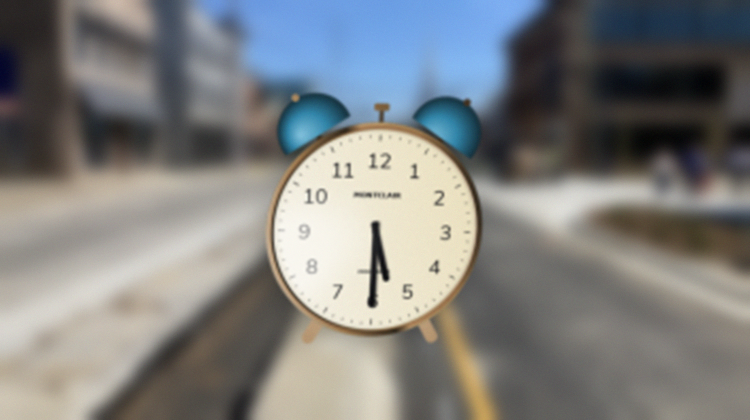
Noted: {"hour": 5, "minute": 30}
